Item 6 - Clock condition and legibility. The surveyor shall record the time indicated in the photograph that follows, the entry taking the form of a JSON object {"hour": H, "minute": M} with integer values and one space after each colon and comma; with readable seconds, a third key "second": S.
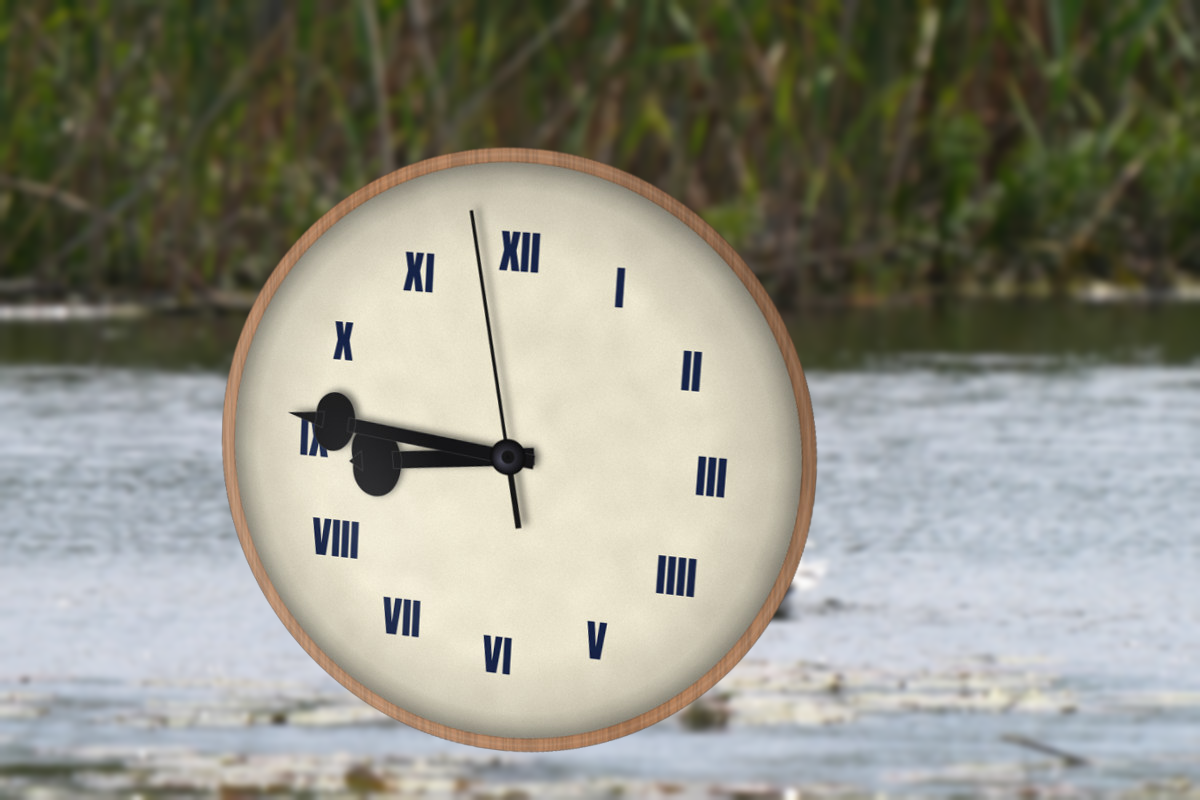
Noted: {"hour": 8, "minute": 45, "second": 58}
